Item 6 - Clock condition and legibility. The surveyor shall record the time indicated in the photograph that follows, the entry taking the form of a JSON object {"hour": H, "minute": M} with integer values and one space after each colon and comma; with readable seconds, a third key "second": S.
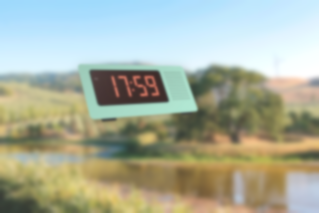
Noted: {"hour": 17, "minute": 59}
